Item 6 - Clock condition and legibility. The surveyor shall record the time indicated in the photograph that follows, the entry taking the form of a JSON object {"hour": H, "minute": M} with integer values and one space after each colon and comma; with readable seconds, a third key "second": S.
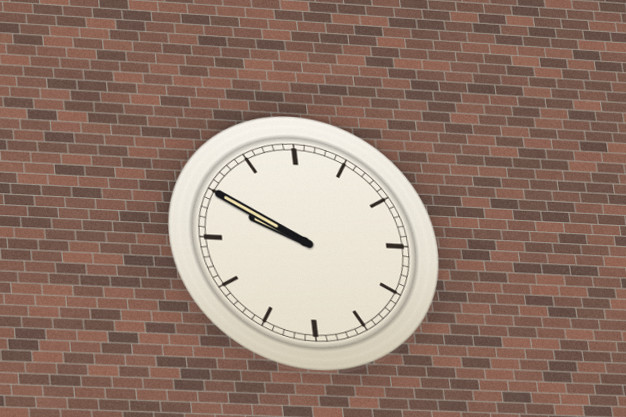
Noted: {"hour": 9, "minute": 50}
